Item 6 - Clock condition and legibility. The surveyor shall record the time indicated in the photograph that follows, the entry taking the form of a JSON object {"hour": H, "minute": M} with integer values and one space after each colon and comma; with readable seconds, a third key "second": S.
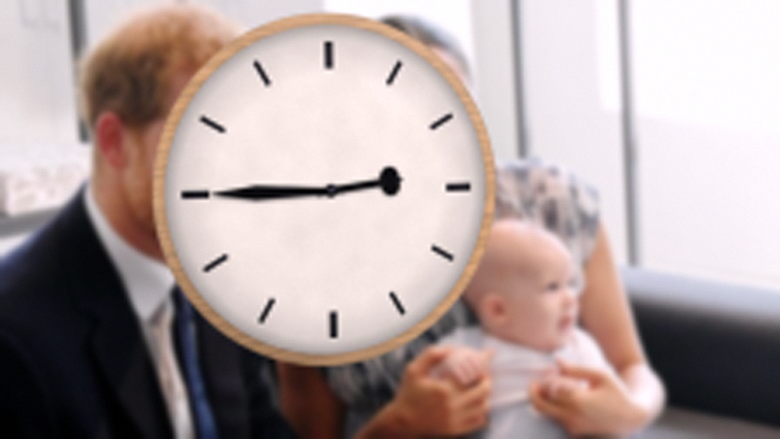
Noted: {"hour": 2, "minute": 45}
